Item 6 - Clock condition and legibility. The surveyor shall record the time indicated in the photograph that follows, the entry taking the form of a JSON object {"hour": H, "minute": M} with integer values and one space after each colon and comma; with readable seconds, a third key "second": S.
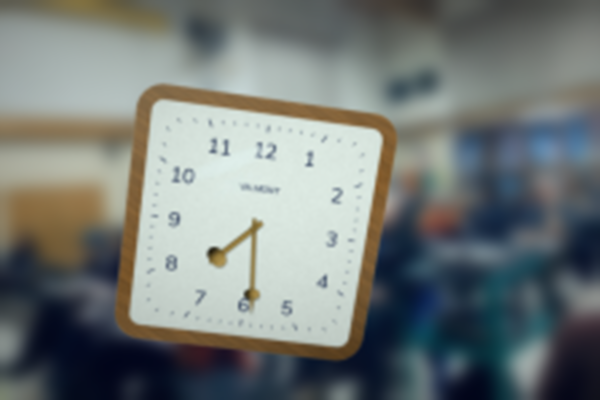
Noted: {"hour": 7, "minute": 29}
